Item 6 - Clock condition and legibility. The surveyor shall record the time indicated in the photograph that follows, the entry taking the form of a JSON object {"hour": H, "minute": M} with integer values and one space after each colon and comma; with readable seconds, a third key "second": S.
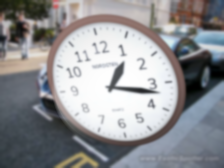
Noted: {"hour": 1, "minute": 17}
